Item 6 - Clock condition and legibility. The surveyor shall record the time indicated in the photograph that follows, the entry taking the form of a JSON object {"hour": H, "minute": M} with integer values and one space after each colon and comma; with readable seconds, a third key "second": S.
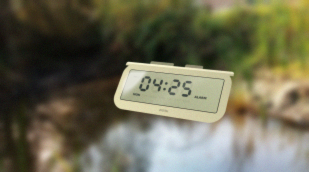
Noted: {"hour": 4, "minute": 25}
